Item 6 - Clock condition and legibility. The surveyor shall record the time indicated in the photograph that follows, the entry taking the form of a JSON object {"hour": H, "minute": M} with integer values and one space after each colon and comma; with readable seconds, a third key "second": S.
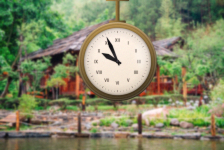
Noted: {"hour": 9, "minute": 56}
